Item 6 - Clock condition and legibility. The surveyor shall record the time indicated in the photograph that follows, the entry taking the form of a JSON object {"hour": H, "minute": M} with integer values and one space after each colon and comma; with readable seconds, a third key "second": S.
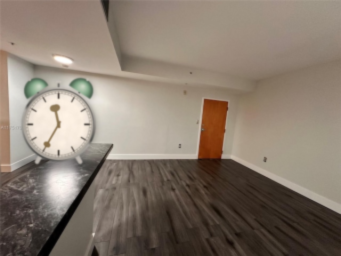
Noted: {"hour": 11, "minute": 35}
